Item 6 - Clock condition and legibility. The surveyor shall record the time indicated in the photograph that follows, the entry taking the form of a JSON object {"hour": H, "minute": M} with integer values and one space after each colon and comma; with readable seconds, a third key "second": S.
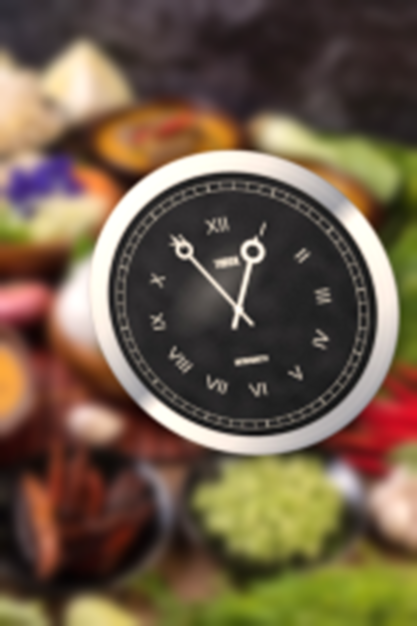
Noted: {"hour": 12, "minute": 55}
